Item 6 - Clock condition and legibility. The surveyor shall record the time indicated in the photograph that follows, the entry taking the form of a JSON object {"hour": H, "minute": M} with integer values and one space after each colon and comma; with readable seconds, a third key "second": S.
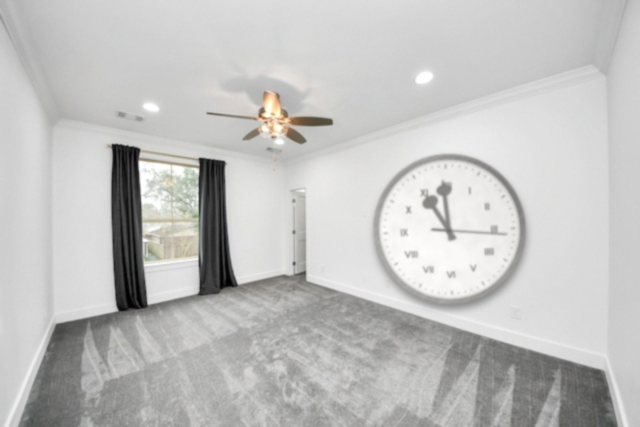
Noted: {"hour": 10, "minute": 59, "second": 16}
